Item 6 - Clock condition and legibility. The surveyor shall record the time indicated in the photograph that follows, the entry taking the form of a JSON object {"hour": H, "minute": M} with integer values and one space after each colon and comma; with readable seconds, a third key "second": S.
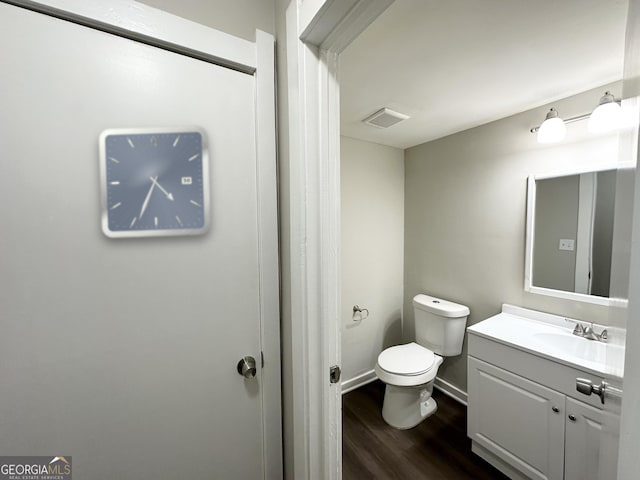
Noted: {"hour": 4, "minute": 34}
